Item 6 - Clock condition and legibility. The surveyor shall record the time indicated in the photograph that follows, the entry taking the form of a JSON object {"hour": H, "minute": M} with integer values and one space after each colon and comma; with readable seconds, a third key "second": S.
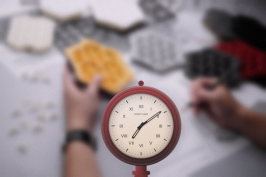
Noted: {"hour": 7, "minute": 9}
